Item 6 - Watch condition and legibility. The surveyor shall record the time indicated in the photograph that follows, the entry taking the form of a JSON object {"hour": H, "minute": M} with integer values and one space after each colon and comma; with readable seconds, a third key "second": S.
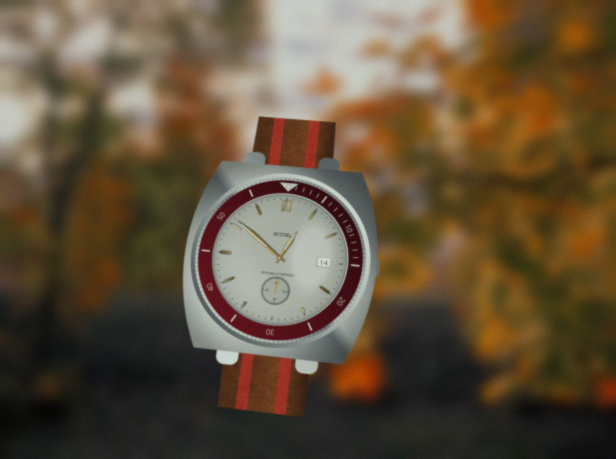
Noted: {"hour": 12, "minute": 51}
